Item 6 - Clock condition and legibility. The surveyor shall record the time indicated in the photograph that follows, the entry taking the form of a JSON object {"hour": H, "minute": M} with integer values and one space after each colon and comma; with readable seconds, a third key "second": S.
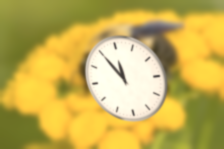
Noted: {"hour": 11, "minute": 55}
